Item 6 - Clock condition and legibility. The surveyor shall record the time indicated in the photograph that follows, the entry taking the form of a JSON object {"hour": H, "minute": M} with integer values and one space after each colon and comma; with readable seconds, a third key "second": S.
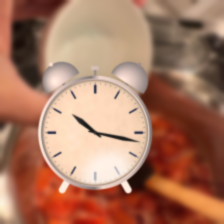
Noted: {"hour": 10, "minute": 17}
